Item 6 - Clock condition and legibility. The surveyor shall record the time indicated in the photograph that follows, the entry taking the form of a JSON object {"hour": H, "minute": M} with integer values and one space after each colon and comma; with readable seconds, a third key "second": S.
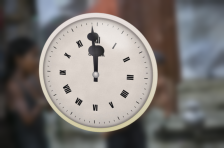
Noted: {"hour": 11, "minute": 59}
